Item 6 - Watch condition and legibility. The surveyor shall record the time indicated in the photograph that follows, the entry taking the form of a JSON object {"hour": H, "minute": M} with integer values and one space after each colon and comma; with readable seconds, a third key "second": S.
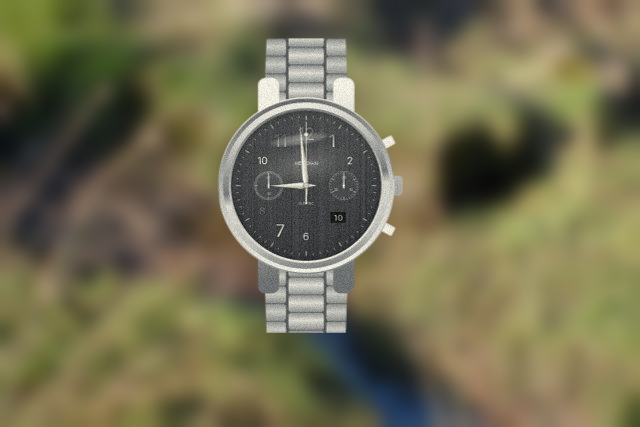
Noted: {"hour": 8, "minute": 59}
